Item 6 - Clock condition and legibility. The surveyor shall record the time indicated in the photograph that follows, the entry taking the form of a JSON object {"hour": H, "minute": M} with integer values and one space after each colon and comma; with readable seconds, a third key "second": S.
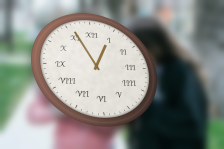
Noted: {"hour": 12, "minute": 56}
